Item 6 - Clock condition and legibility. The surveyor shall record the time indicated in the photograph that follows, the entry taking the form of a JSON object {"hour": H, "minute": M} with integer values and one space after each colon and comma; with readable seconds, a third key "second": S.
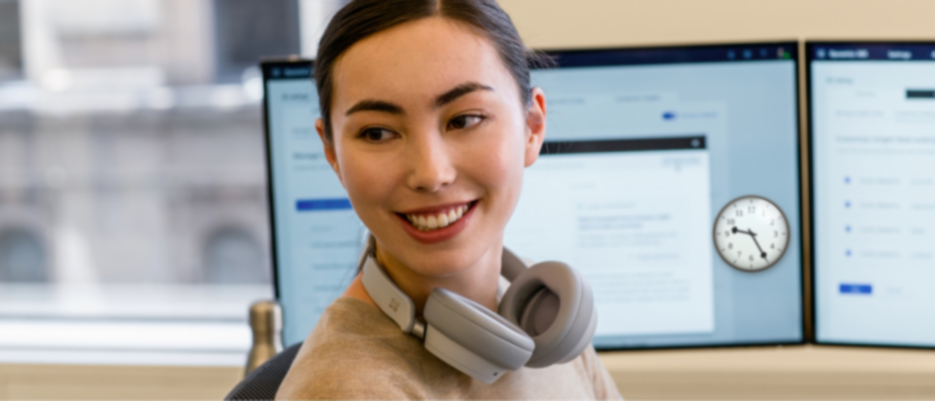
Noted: {"hour": 9, "minute": 25}
